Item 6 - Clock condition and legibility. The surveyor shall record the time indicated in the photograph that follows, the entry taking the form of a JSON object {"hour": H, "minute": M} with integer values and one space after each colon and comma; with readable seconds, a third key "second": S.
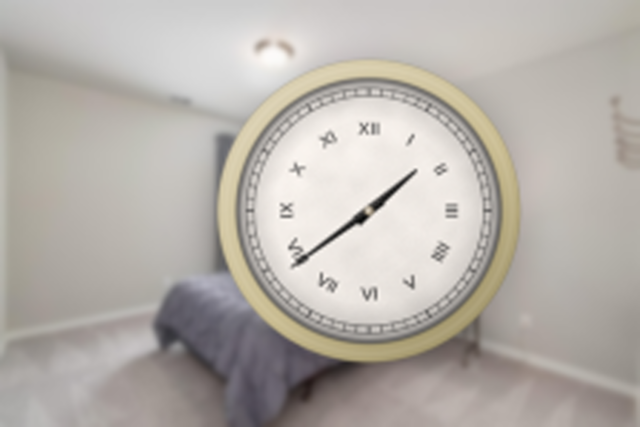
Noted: {"hour": 1, "minute": 39}
